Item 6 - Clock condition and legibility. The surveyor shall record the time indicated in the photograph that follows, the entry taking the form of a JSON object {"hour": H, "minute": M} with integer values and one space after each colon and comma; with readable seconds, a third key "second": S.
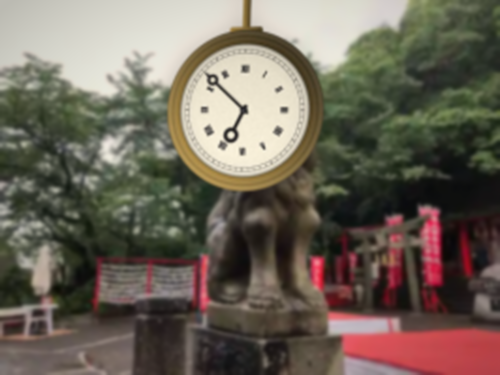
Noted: {"hour": 6, "minute": 52}
